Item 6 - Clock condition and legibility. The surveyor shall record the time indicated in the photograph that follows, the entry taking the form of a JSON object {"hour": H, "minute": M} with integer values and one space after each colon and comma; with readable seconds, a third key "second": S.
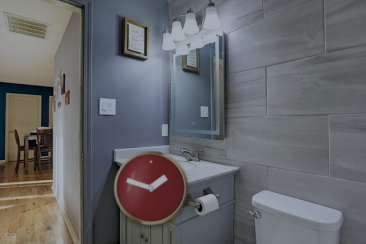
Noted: {"hour": 1, "minute": 48}
